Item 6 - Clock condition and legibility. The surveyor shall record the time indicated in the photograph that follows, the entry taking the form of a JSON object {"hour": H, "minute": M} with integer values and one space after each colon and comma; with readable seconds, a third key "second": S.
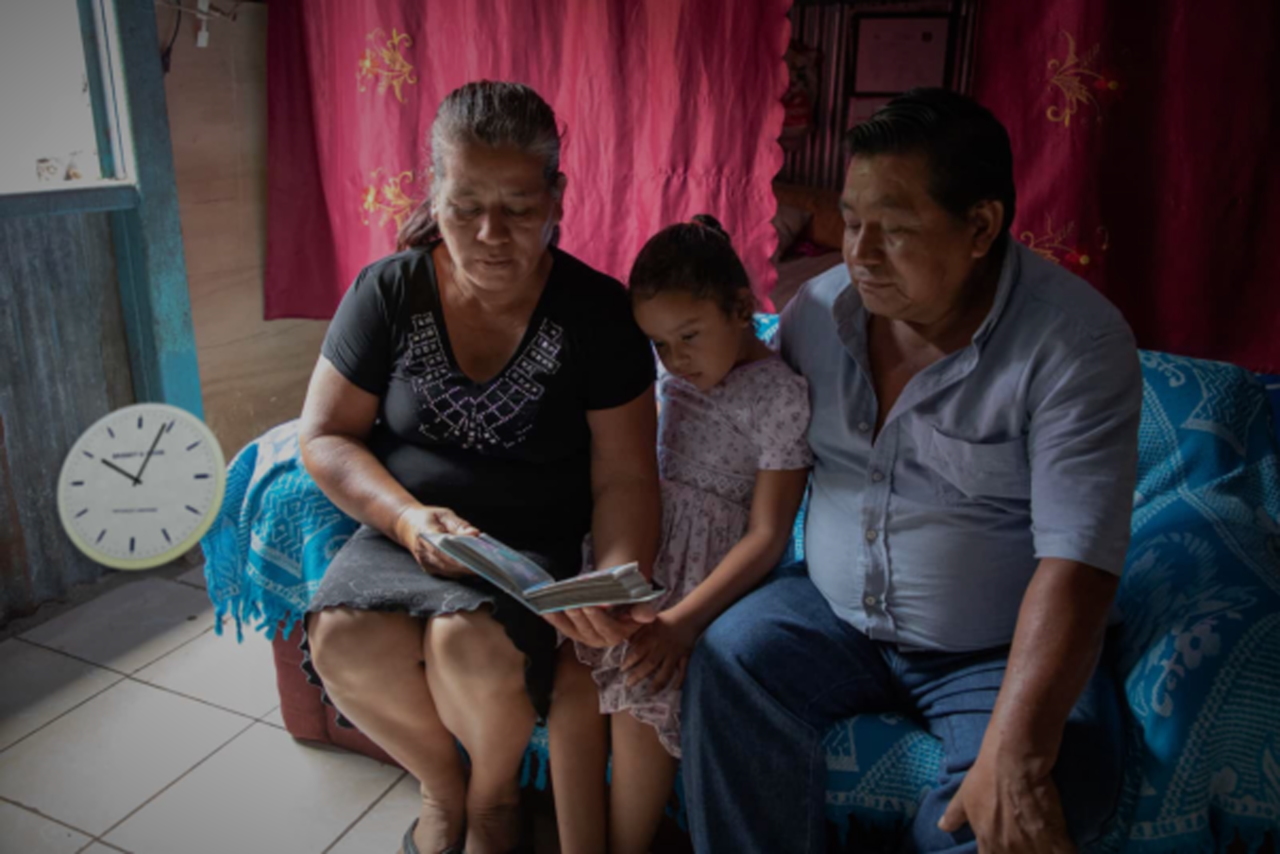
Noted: {"hour": 10, "minute": 4}
